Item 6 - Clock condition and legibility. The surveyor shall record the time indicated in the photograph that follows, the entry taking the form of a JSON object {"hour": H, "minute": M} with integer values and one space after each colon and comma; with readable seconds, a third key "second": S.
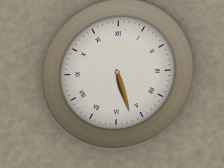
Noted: {"hour": 5, "minute": 27}
